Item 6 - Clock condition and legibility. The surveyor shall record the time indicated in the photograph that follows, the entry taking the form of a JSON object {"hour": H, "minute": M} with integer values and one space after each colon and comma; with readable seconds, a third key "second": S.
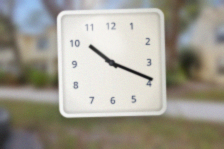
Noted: {"hour": 10, "minute": 19}
